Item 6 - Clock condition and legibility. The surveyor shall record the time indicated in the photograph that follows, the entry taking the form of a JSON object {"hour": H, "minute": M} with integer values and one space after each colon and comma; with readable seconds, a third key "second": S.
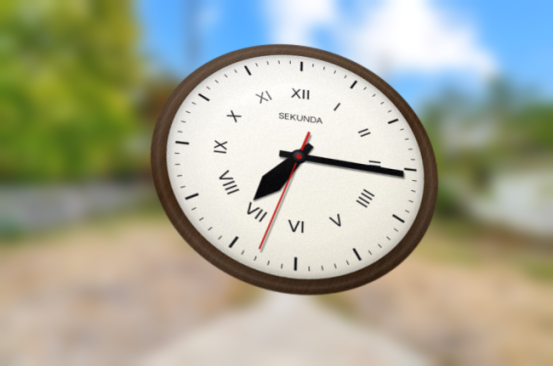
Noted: {"hour": 7, "minute": 15, "second": 33}
